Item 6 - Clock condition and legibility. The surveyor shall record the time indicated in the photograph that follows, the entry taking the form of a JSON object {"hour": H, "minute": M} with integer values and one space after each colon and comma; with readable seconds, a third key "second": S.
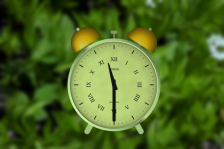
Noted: {"hour": 11, "minute": 30}
